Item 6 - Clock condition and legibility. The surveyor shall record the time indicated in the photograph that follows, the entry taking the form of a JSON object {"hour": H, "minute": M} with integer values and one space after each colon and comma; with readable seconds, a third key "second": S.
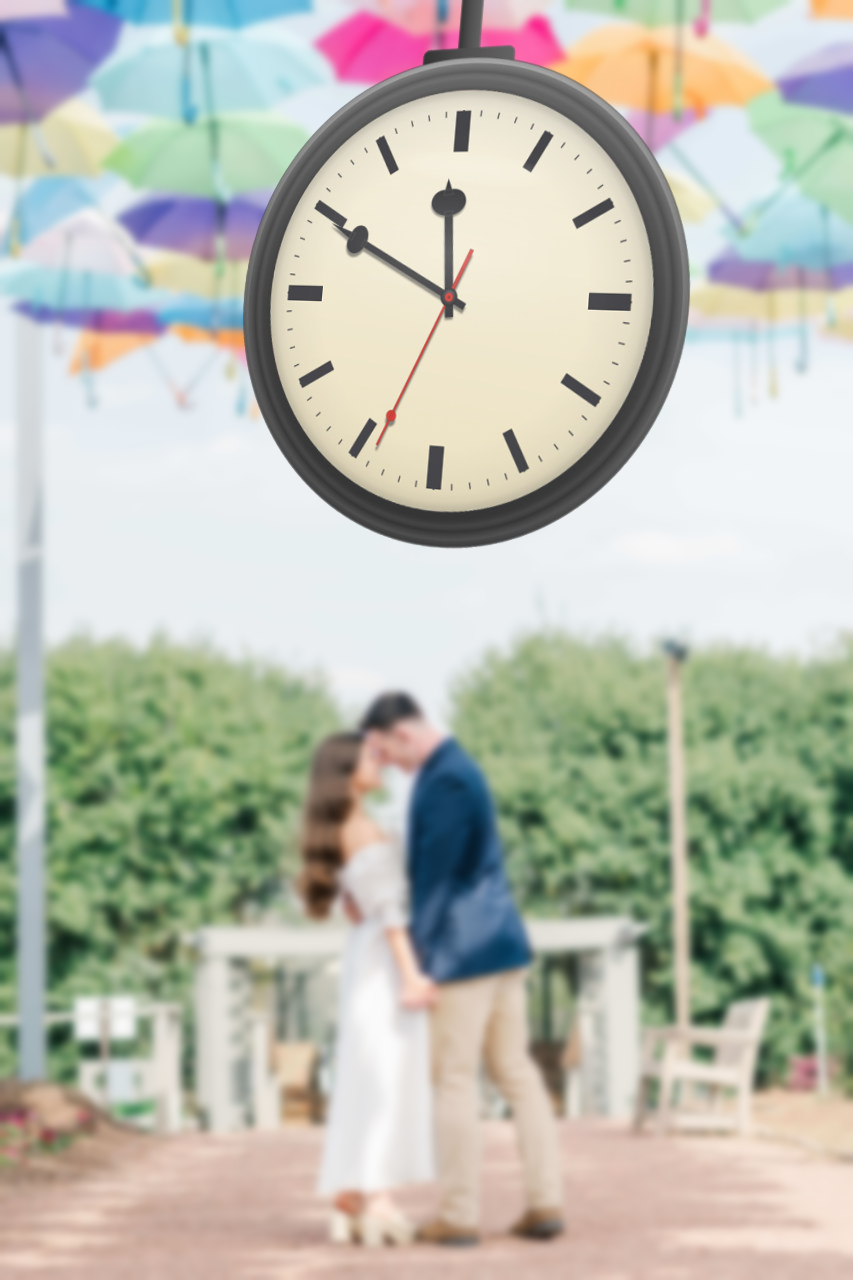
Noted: {"hour": 11, "minute": 49, "second": 34}
